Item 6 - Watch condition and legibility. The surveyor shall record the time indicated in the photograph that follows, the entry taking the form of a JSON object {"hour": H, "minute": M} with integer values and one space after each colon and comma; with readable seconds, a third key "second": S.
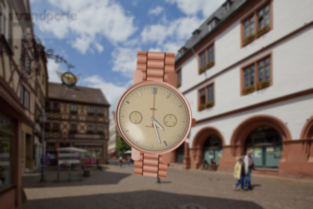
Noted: {"hour": 4, "minute": 27}
